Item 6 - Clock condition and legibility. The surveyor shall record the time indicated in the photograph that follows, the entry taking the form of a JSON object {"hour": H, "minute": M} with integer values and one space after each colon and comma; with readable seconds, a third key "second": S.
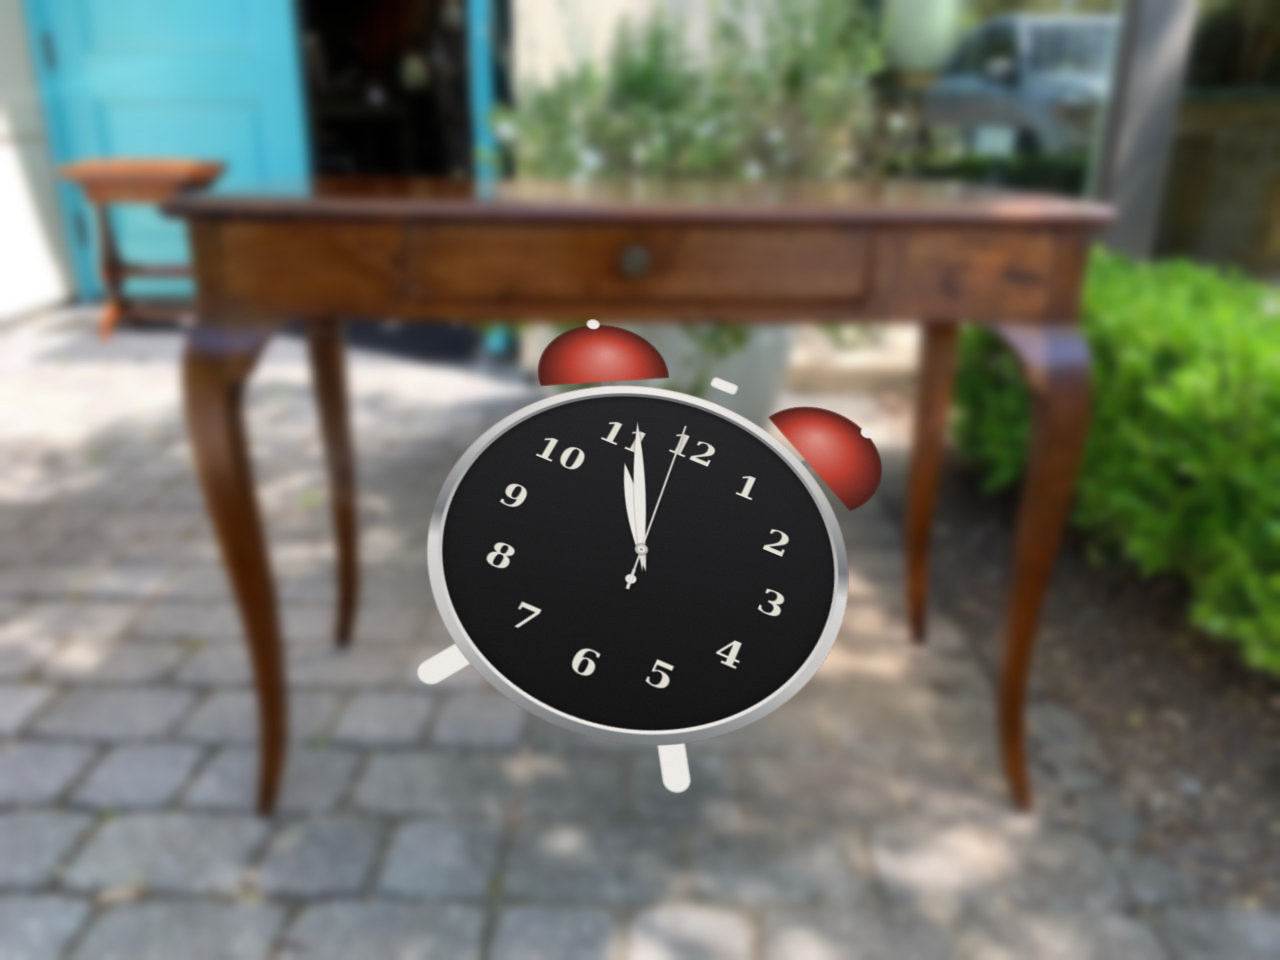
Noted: {"hour": 10, "minute": 55, "second": 59}
